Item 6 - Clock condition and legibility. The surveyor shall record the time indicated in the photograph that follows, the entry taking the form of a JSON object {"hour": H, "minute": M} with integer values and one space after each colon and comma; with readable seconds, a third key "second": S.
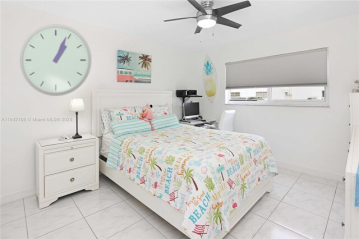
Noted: {"hour": 1, "minute": 4}
